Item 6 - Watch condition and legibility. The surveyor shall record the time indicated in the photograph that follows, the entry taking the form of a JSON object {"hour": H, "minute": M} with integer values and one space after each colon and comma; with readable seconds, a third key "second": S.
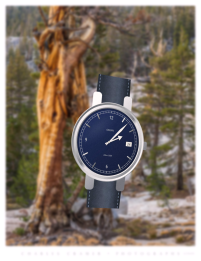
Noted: {"hour": 2, "minute": 7}
